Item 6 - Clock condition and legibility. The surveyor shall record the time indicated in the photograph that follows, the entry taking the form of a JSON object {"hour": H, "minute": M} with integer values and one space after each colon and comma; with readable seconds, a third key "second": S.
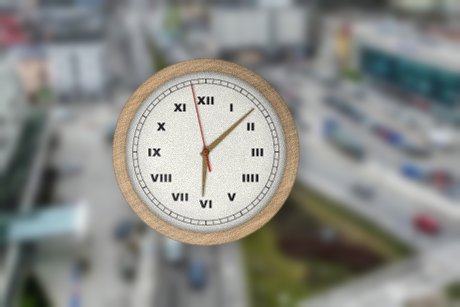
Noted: {"hour": 6, "minute": 7, "second": 58}
